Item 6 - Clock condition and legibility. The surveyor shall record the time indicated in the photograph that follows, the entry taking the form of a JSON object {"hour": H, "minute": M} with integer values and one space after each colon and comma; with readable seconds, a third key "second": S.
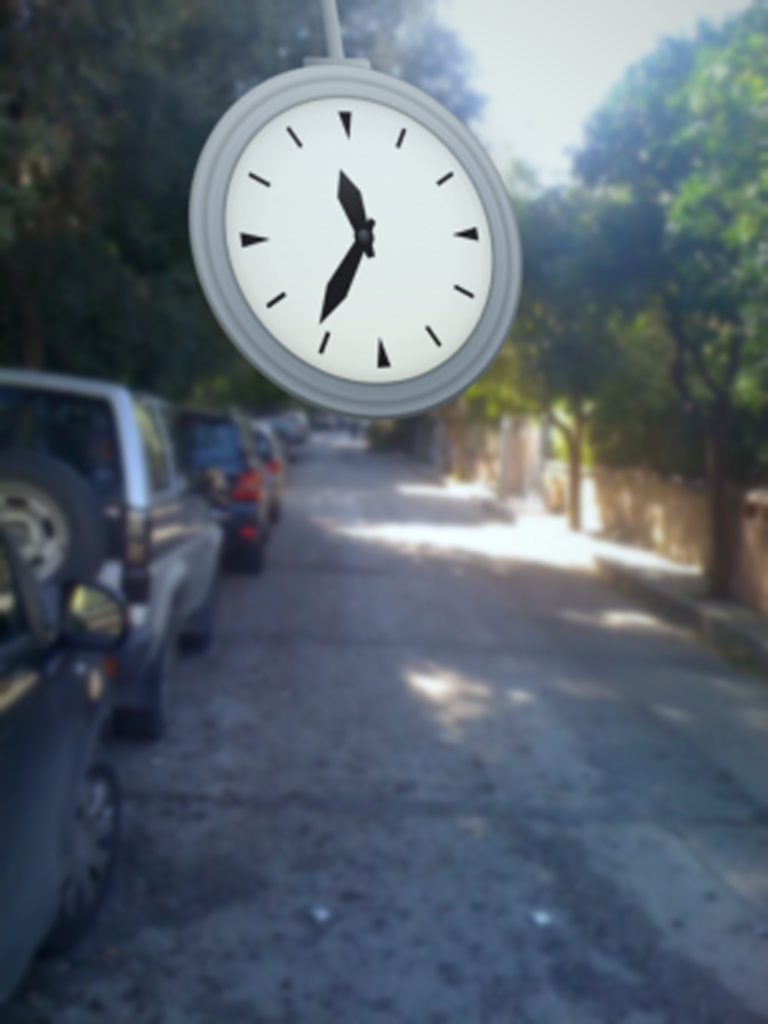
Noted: {"hour": 11, "minute": 36}
